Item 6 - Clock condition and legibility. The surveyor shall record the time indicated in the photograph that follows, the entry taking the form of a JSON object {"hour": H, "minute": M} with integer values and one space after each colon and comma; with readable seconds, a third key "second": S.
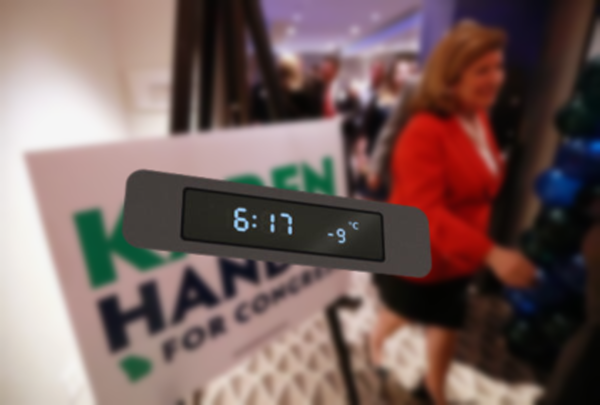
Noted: {"hour": 6, "minute": 17}
